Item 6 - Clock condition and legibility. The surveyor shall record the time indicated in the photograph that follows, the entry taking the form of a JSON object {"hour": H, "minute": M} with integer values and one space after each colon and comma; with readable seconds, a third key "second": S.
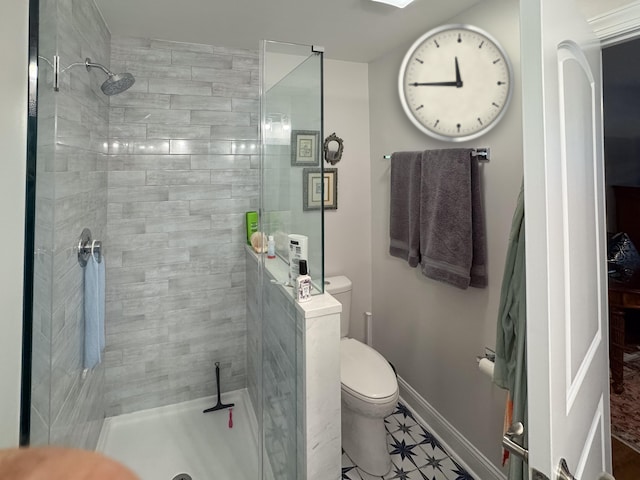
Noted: {"hour": 11, "minute": 45}
